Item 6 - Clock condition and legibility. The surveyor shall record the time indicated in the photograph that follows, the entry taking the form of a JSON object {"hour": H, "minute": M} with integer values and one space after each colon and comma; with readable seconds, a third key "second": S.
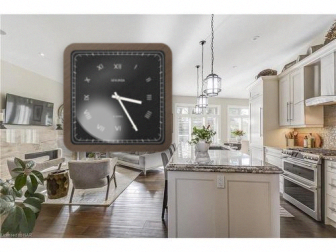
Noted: {"hour": 3, "minute": 25}
